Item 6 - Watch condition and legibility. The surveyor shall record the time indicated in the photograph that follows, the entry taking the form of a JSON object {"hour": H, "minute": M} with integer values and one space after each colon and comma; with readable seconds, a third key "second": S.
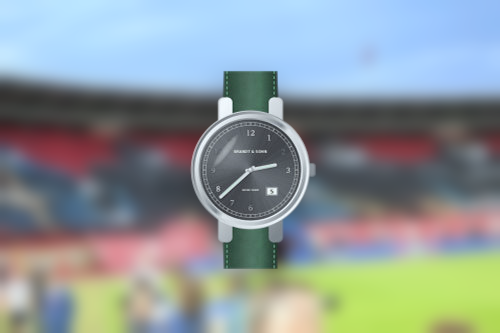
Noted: {"hour": 2, "minute": 38}
